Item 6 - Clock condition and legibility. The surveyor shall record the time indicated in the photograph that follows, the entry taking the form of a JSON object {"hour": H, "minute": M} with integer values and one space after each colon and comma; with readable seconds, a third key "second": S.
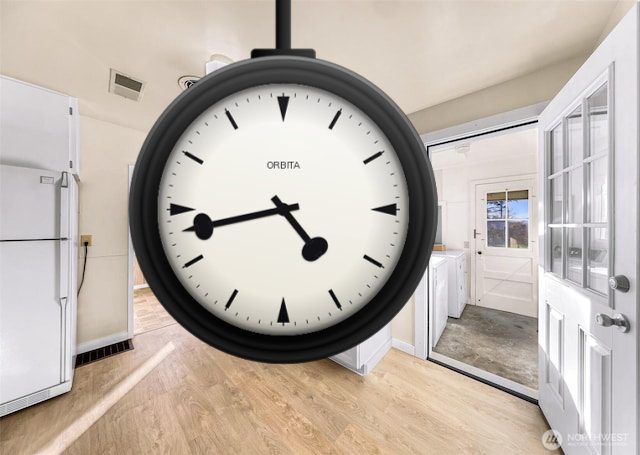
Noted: {"hour": 4, "minute": 43}
